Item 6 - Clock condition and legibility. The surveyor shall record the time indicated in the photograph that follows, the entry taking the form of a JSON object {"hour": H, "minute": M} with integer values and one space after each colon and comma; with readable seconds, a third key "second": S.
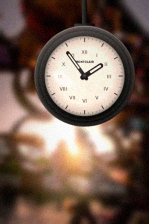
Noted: {"hour": 1, "minute": 54}
